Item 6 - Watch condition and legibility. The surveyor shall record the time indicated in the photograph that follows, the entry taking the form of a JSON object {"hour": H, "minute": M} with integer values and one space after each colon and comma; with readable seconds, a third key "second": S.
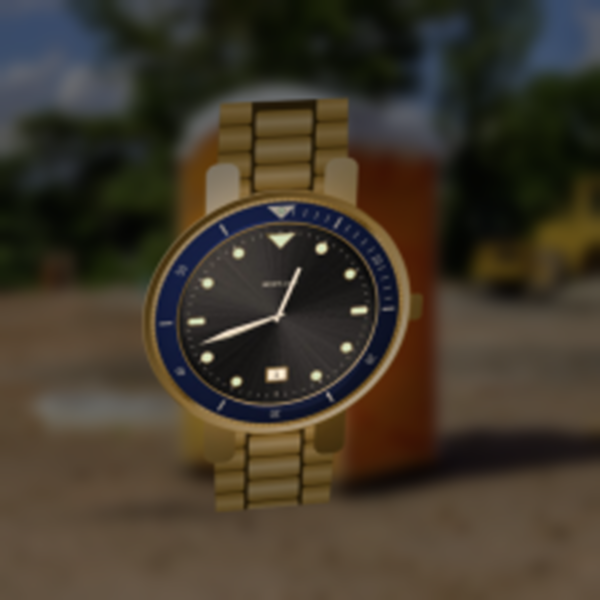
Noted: {"hour": 12, "minute": 42}
